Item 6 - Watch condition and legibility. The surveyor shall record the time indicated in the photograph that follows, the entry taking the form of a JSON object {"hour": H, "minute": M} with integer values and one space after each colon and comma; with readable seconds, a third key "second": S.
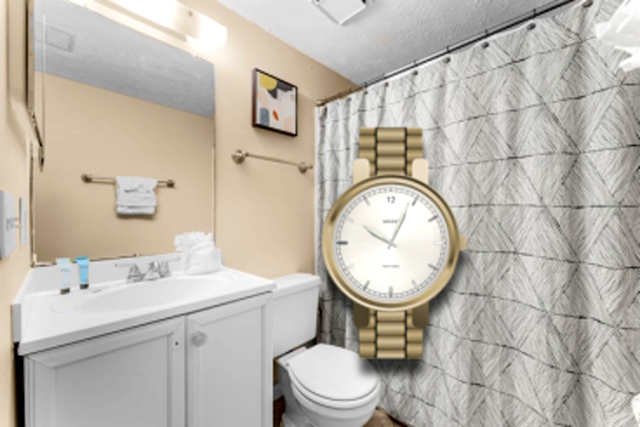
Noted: {"hour": 10, "minute": 4}
